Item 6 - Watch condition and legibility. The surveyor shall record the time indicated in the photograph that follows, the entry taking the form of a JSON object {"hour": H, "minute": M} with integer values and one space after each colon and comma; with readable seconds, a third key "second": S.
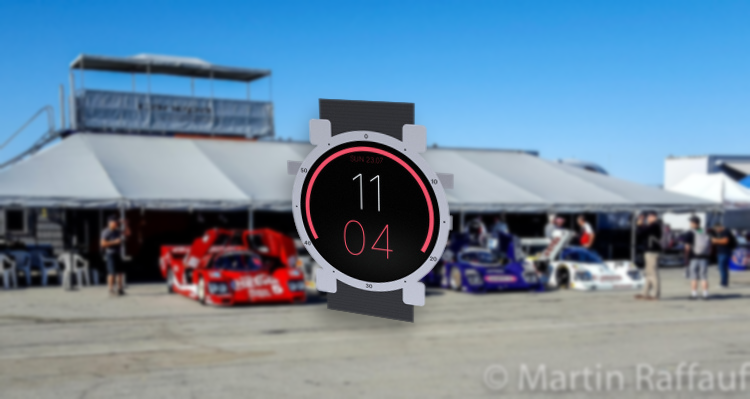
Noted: {"hour": 11, "minute": 4}
